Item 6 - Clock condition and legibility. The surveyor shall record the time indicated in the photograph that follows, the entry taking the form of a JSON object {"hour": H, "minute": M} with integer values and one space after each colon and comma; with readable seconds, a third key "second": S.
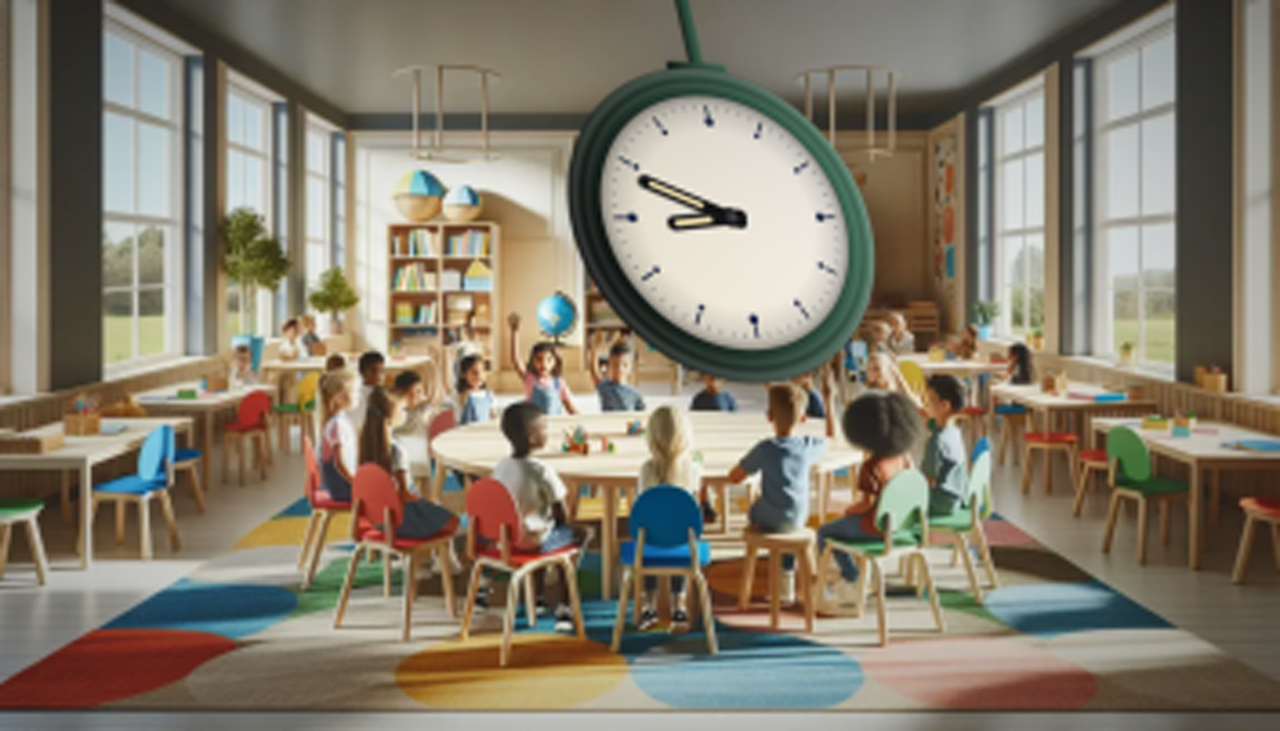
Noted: {"hour": 8, "minute": 49}
